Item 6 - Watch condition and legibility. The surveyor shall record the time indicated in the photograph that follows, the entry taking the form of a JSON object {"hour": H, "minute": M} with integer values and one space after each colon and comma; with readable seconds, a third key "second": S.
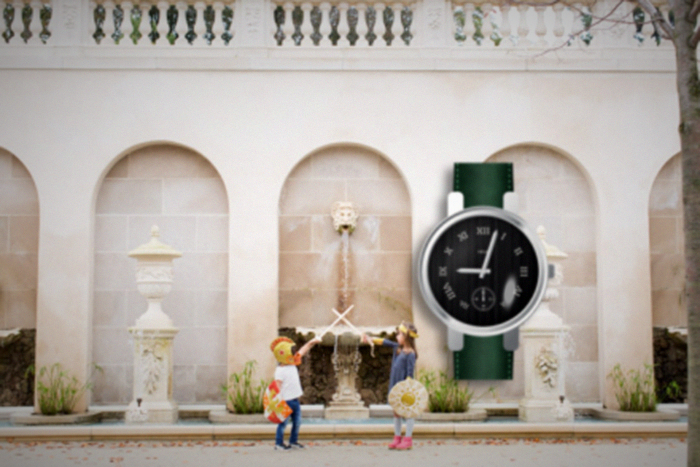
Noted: {"hour": 9, "minute": 3}
